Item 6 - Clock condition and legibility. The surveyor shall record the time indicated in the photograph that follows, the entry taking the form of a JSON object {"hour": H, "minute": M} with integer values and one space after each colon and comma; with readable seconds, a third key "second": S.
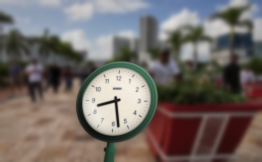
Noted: {"hour": 8, "minute": 28}
